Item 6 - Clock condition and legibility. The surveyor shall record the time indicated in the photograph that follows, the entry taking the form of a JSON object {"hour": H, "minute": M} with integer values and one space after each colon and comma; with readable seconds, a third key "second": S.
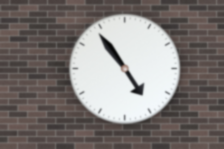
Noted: {"hour": 4, "minute": 54}
